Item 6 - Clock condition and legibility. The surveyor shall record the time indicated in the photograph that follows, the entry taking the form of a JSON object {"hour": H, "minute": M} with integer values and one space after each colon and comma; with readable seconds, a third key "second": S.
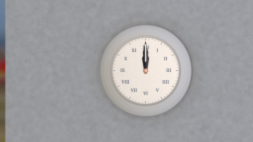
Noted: {"hour": 12, "minute": 0}
